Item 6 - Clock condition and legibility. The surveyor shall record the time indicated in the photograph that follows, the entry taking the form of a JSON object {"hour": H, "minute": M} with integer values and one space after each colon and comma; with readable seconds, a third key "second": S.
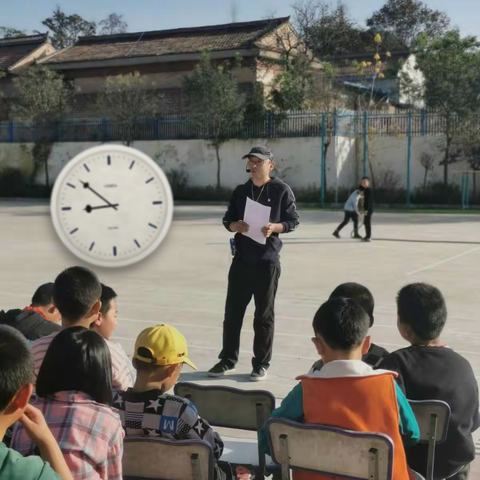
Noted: {"hour": 8, "minute": 52}
